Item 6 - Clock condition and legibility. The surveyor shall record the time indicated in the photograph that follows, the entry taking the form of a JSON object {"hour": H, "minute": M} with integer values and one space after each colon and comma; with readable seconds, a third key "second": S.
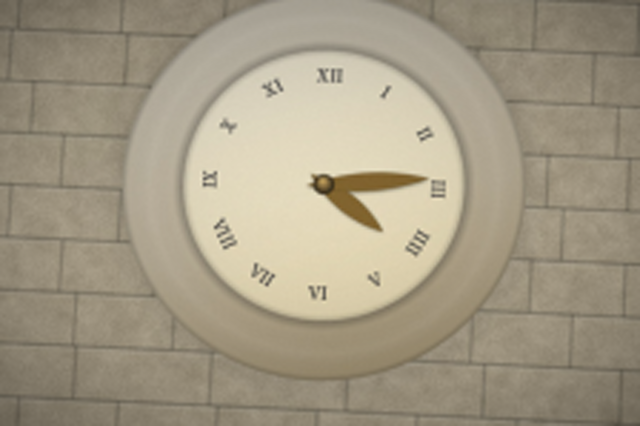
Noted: {"hour": 4, "minute": 14}
